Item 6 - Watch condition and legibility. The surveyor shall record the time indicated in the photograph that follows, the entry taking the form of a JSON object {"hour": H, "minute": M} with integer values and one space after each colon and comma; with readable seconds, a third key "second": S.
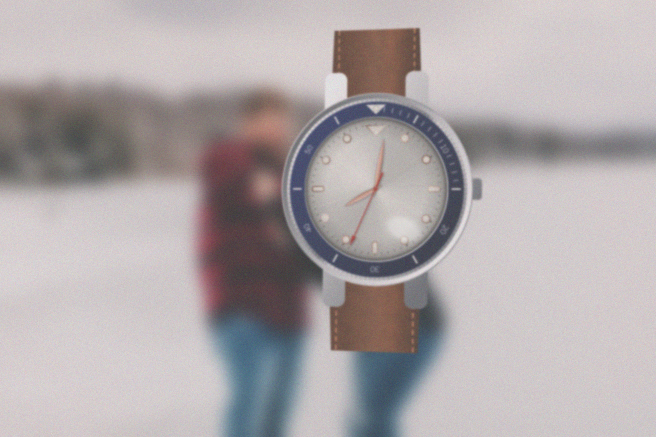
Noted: {"hour": 8, "minute": 1, "second": 34}
